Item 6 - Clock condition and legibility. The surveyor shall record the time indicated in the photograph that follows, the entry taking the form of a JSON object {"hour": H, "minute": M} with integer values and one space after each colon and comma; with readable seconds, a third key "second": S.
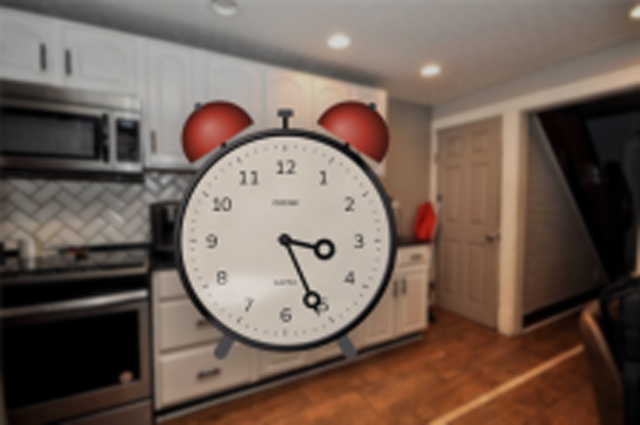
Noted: {"hour": 3, "minute": 26}
